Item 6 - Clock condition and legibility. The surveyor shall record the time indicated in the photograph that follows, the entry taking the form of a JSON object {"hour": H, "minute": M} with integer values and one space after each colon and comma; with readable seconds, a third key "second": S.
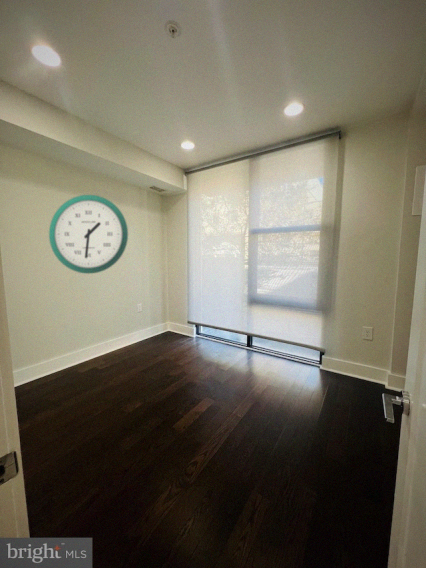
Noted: {"hour": 1, "minute": 31}
